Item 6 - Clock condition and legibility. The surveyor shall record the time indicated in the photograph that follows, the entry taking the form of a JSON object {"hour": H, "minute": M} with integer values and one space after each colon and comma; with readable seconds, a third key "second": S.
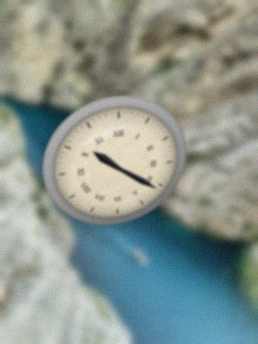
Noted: {"hour": 10, "minute": 21}
